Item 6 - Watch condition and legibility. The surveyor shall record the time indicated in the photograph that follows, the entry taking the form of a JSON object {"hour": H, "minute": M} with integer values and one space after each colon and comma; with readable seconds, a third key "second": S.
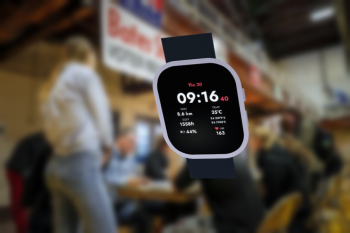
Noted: {"hour": 9, "minute": 16}
